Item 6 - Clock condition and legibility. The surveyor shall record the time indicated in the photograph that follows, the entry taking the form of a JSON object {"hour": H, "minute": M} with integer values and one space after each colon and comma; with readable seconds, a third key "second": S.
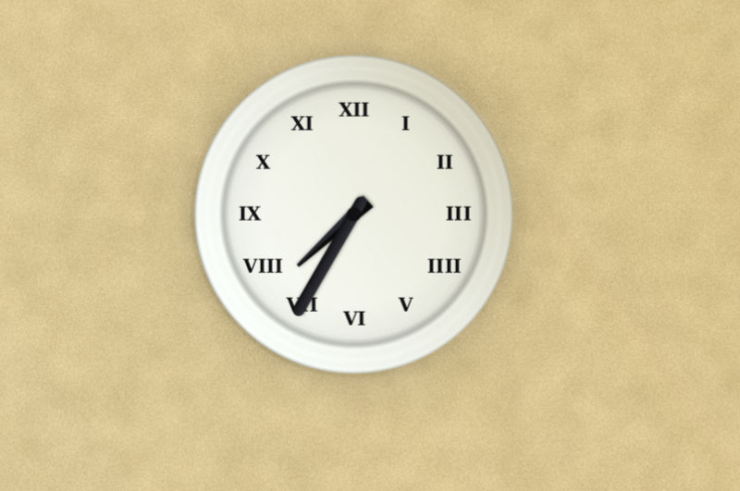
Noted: {"hour": 7, "minute": 35}
